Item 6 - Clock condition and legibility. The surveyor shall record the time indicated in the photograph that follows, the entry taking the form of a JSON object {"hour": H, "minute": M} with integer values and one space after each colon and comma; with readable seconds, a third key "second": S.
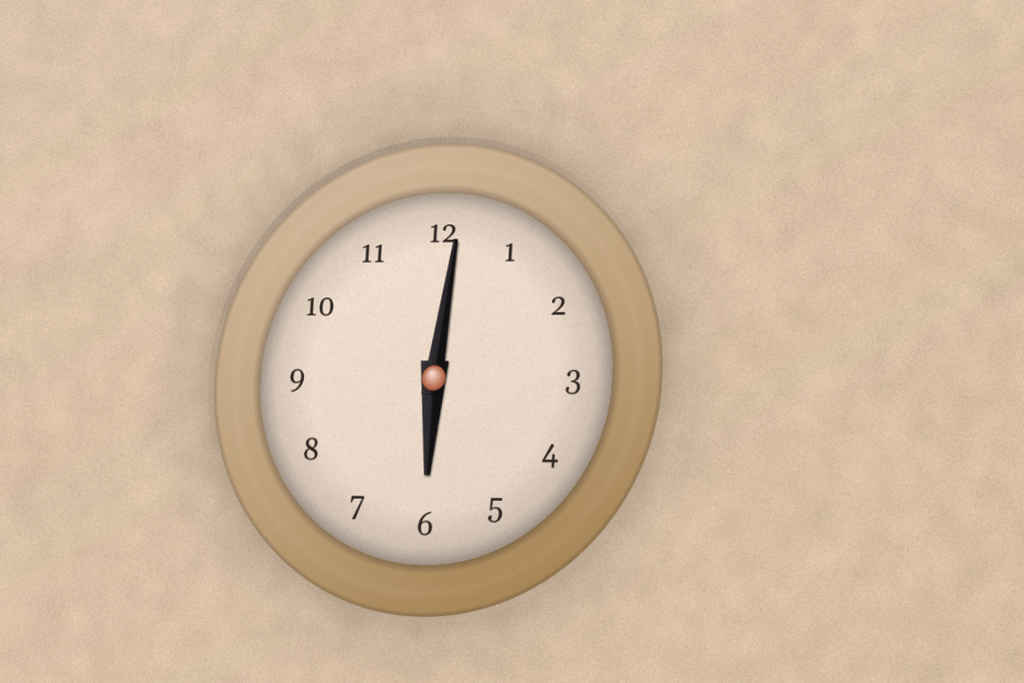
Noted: {"hour": 6, "minute": 1}
